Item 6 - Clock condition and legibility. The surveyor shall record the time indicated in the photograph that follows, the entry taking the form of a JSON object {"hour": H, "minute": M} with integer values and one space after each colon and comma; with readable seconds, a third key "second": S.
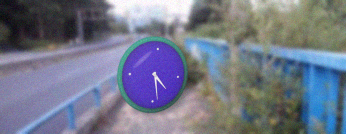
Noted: {"hour": 4, "minute": 28}
